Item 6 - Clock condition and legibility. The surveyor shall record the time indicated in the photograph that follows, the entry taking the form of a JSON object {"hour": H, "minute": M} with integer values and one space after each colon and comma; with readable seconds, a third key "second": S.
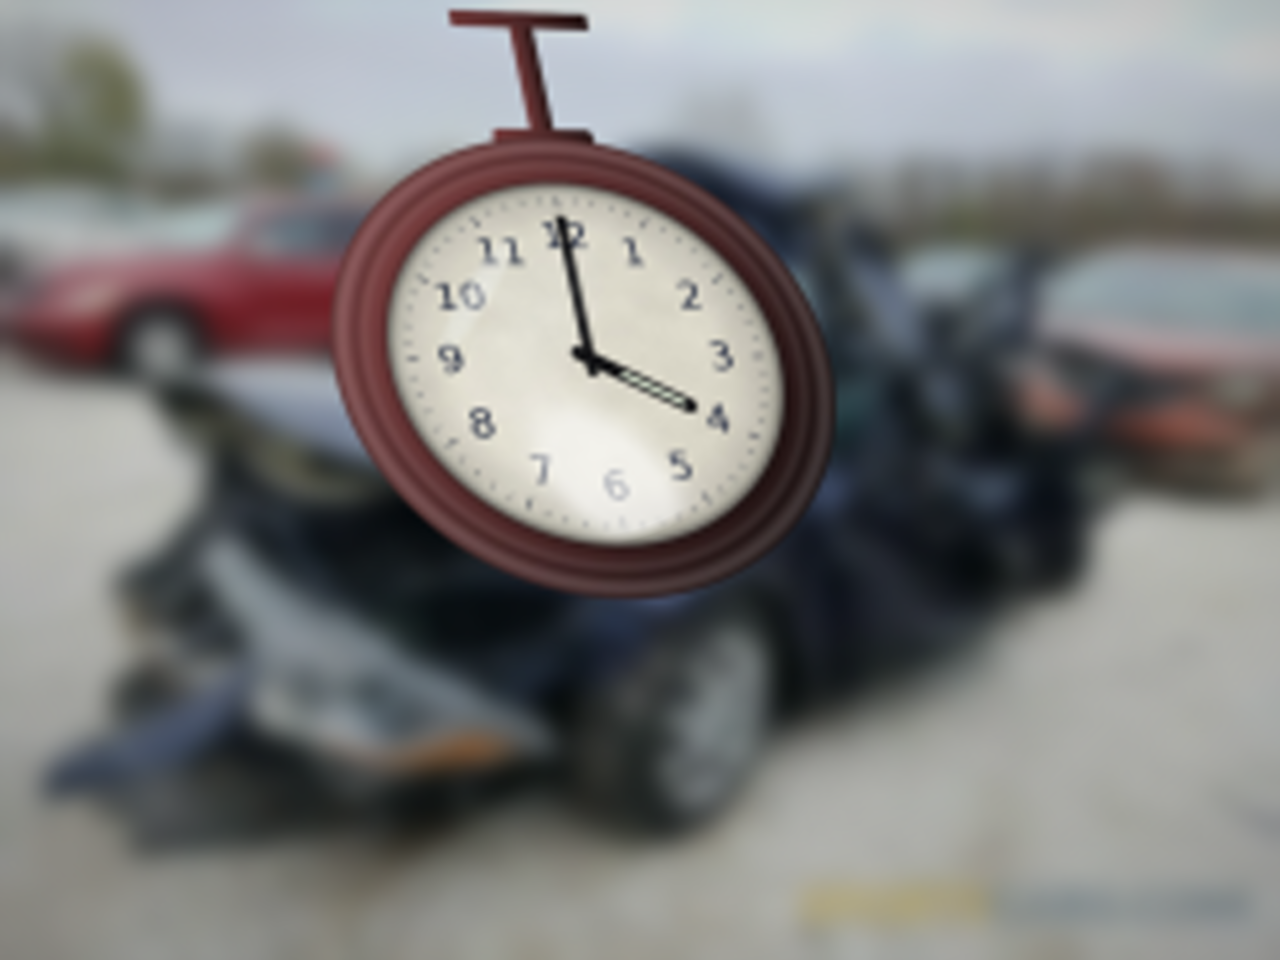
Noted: {"hour": 4, "minute": 0}
